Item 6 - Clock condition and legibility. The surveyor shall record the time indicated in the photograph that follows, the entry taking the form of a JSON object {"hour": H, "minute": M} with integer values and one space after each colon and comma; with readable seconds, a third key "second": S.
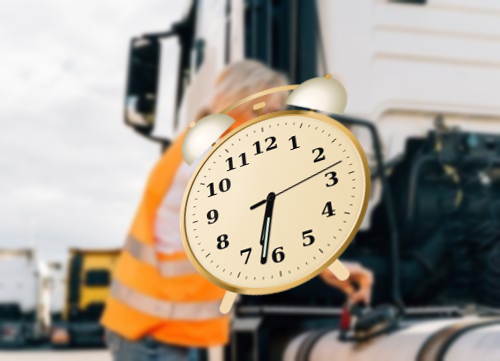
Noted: {"hour": 6, "minute": 32, "second": 13}
